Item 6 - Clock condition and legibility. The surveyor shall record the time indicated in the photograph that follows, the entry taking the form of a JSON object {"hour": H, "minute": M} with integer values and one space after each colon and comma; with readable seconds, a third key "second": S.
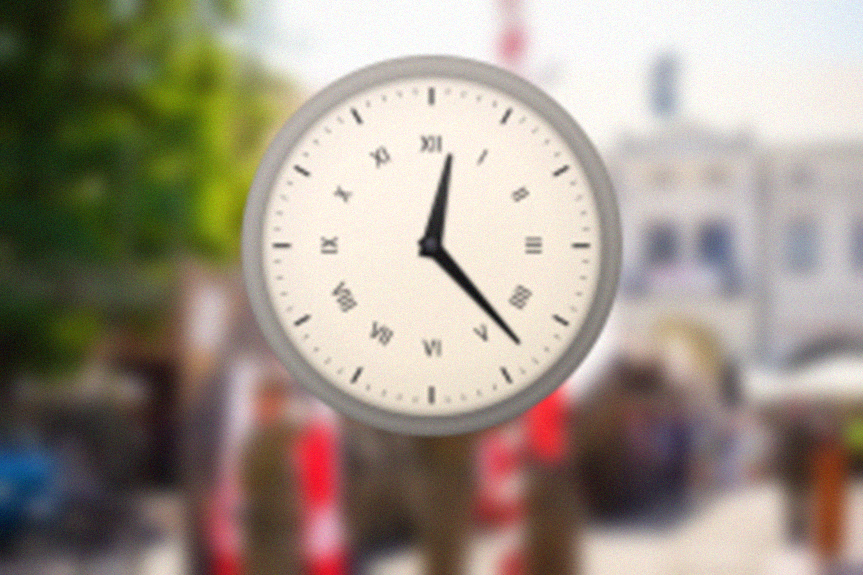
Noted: {"hour": 12, "minute": 23}
